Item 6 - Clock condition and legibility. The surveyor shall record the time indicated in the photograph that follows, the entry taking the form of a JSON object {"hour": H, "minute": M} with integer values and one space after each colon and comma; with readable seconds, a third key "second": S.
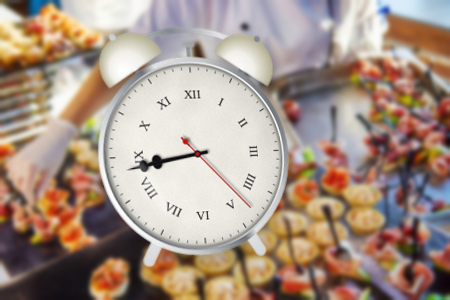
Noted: {"hour": 8, "minute": 43, "second": 23}
